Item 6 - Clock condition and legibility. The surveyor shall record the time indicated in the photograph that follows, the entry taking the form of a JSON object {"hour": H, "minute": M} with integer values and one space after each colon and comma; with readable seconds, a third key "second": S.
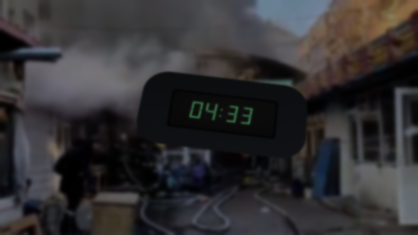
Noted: {"hour": 4, "minute": 33}
